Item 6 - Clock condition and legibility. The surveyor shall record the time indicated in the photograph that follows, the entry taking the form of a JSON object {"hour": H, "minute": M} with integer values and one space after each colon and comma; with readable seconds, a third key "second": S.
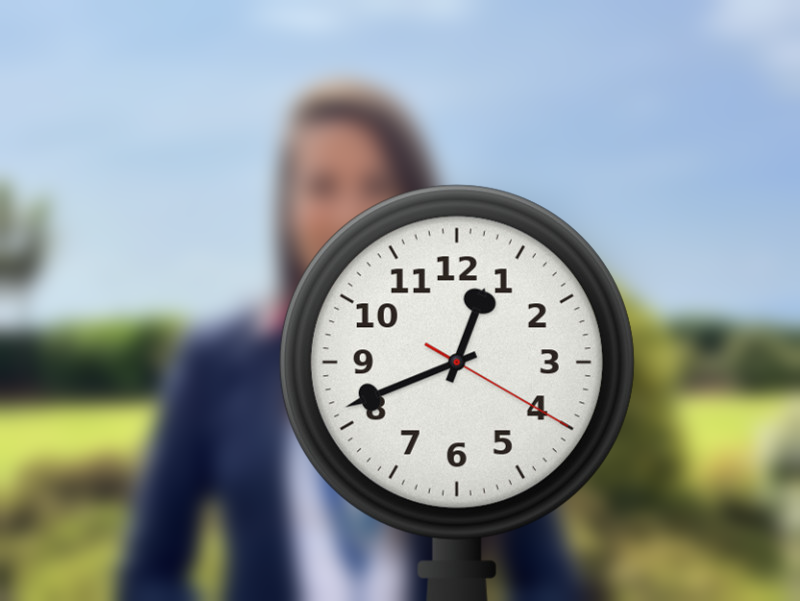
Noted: {"hour": 12, "minute": 41, "second": 20}
